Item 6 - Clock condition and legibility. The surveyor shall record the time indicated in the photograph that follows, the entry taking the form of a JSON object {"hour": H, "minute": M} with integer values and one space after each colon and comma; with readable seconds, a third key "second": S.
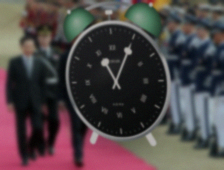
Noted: {"hour": 11, "minute": 5}
